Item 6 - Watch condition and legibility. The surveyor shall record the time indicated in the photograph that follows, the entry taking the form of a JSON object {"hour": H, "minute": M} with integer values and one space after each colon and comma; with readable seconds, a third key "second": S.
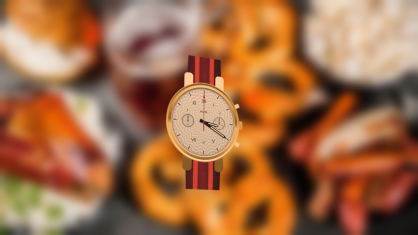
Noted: {"hour": 3, "minute": 20}
